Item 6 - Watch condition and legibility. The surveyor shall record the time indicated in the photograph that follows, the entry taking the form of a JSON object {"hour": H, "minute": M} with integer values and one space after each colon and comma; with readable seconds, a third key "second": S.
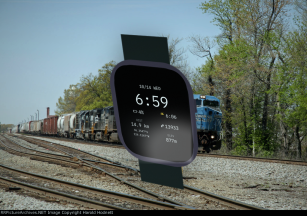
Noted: {"hour": 6, "minute": 59}
